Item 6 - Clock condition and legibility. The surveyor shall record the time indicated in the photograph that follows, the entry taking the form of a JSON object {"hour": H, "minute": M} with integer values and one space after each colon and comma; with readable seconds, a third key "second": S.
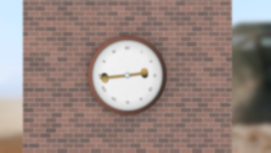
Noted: {"hour": 2, "minute": 44}
